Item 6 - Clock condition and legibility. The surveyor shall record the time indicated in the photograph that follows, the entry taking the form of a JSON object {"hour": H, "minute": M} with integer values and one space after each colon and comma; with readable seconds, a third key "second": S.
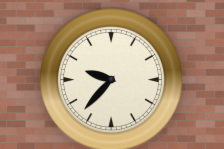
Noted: {"hour": 9, "minute": 37}
